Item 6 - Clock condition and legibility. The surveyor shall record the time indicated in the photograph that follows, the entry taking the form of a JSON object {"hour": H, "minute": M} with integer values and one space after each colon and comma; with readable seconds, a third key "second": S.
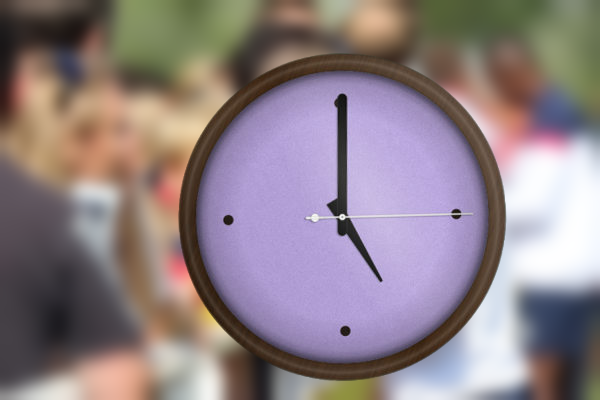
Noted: {"hour": 5, "minute": 0, "second": 15}
